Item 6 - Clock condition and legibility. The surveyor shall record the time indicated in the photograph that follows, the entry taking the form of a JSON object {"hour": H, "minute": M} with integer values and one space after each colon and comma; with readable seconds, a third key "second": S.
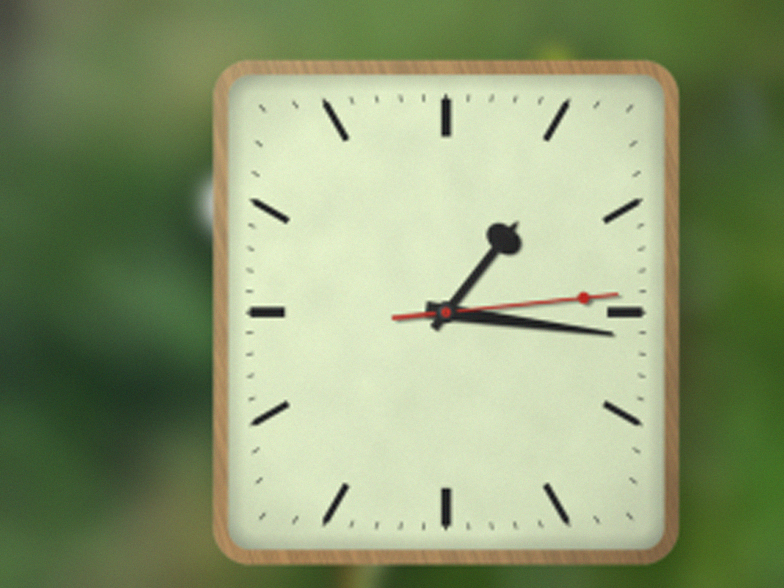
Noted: {"hour": 1, "minute": 16, "second": 14}
